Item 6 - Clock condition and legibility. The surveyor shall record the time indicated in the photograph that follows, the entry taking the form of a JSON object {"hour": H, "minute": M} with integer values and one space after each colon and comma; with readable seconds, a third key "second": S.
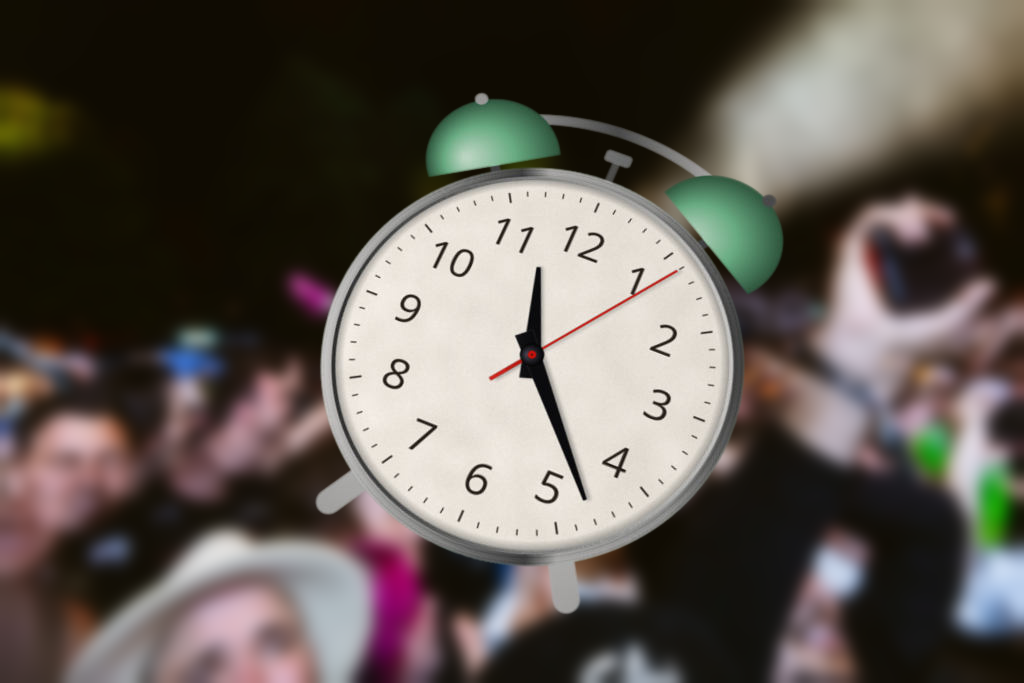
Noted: {"hour": 11, "minute": 23, "second": 6}
